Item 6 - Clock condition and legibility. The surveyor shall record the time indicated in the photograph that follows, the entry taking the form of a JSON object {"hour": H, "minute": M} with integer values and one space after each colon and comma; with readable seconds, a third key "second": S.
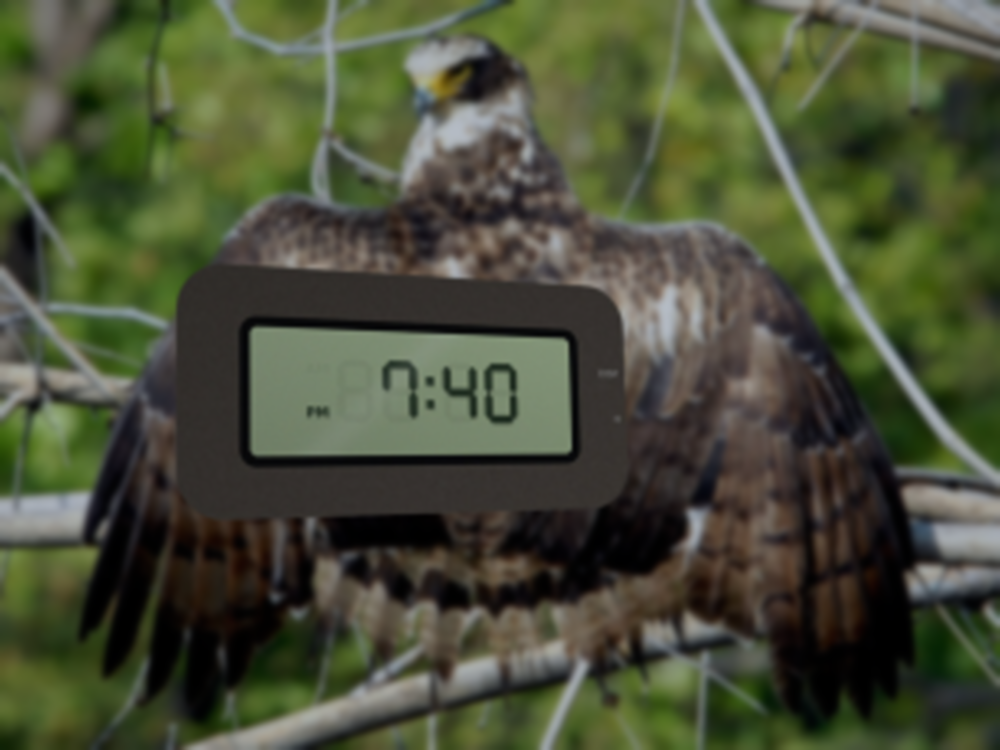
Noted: {"hour": 7, "minute": 40}
